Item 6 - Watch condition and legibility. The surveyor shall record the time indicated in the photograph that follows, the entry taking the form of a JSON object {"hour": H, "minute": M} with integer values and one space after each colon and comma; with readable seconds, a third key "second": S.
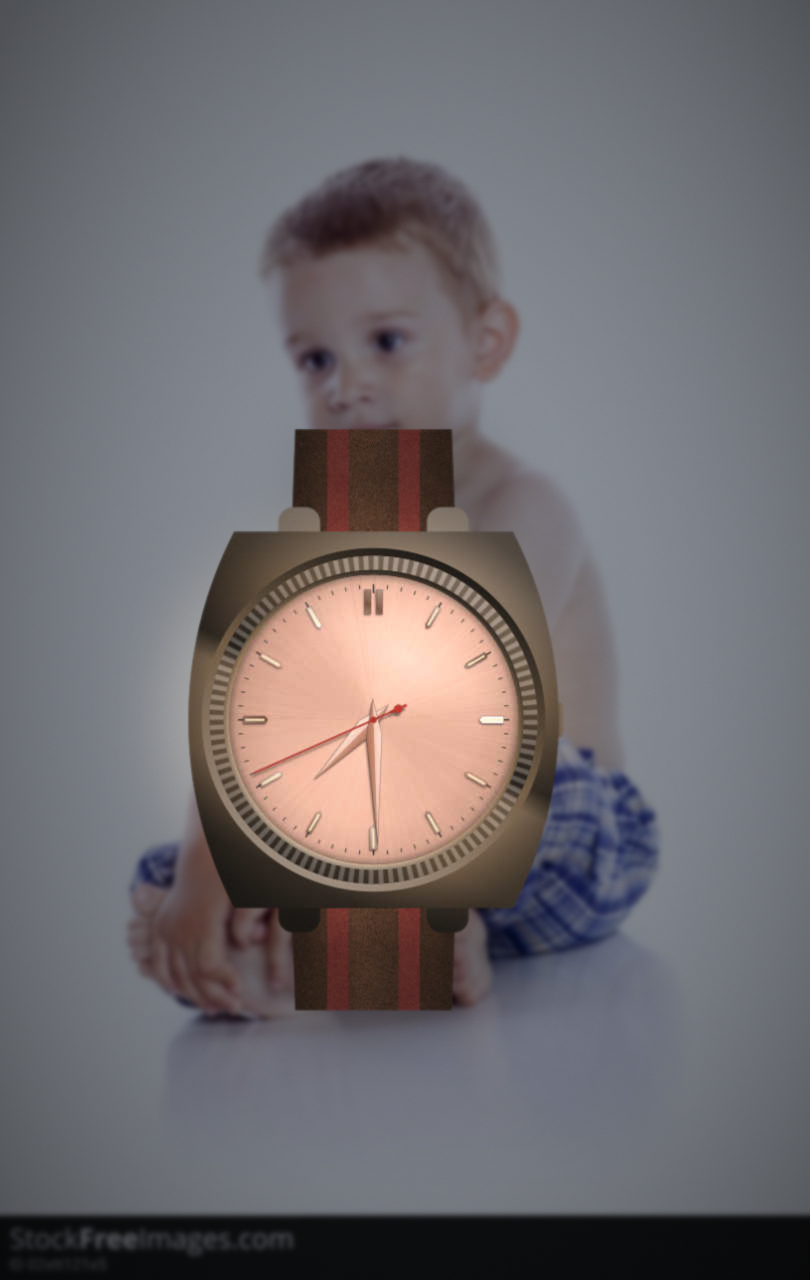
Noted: {"hour": 7, "minute": 29, "second": 41}
